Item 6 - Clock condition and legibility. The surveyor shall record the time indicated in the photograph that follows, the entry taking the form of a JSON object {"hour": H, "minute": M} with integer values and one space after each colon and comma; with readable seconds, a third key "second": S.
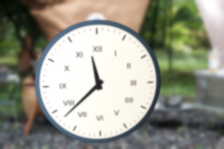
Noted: {"hour": 11, "minute": 38}
